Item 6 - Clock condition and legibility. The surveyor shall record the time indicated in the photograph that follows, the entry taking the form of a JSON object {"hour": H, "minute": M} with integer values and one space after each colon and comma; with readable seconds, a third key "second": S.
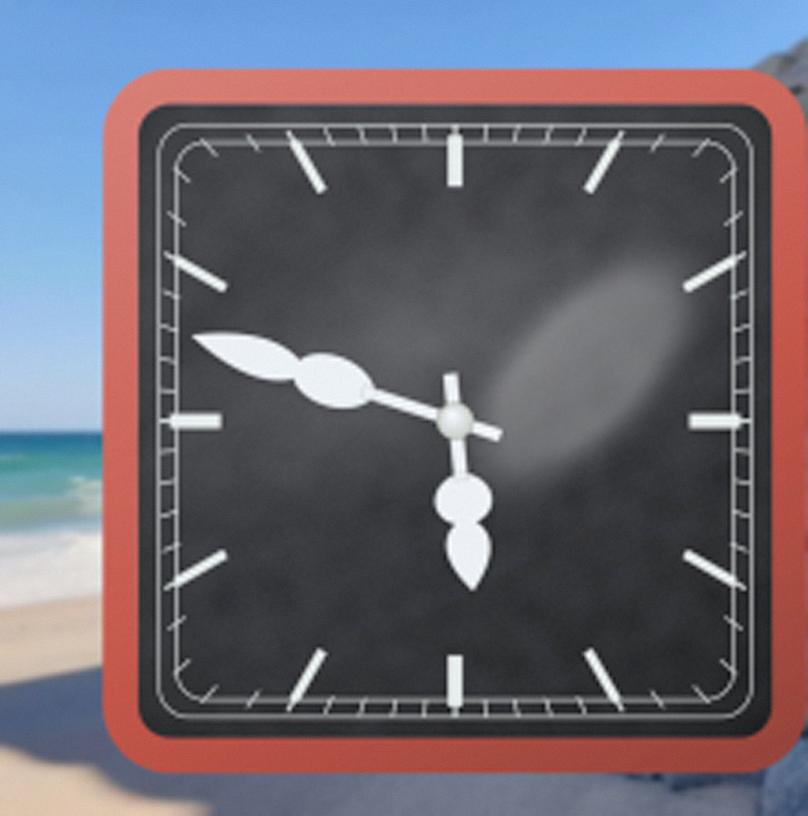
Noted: {"hour": 5, "minute": 48}
